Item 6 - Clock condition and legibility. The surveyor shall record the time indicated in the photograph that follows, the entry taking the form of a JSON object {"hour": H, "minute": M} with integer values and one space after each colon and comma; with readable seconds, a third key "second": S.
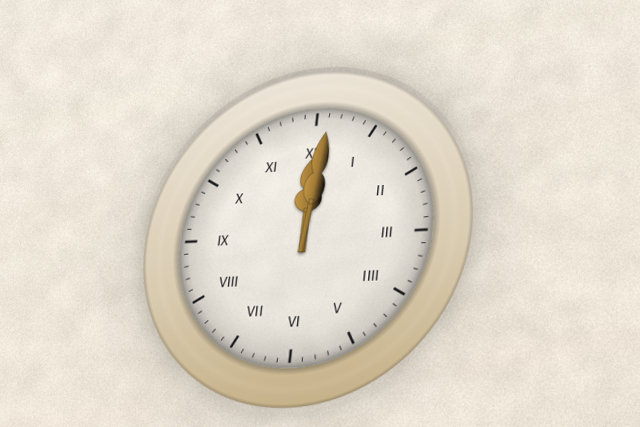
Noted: {"hour": 12, "minute": 1}
